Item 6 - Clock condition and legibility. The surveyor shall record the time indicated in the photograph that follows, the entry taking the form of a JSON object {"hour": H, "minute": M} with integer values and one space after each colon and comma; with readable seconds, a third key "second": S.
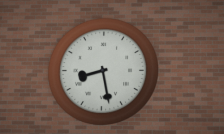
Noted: {"hour": 8, "minute": 28}
